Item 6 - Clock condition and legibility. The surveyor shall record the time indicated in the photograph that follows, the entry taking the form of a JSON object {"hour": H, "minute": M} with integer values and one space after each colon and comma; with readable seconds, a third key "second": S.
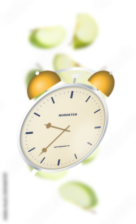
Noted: {"hour": 9, "minute": 37}
